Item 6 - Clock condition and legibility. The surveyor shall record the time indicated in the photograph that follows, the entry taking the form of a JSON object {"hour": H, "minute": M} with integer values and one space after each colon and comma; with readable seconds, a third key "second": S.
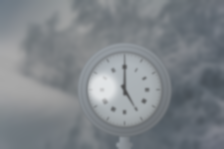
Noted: {"hour": 5, "minute": 0}
